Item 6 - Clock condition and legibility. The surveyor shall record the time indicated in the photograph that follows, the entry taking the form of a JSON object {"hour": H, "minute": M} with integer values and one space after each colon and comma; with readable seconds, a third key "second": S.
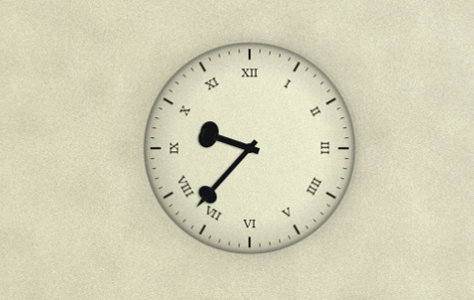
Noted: {"hour": 9, "minute": 37}
